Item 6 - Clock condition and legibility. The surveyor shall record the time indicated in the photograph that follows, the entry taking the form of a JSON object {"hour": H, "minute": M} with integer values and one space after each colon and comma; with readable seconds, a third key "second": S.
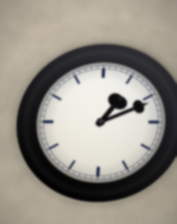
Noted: {"hour": 1, "minute": 11}
